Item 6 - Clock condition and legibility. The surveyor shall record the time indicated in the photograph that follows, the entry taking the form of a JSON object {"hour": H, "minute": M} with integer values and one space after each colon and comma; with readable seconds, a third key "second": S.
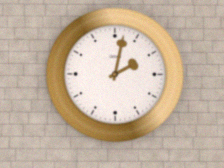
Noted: {"hour": 2, "minute": 2}
